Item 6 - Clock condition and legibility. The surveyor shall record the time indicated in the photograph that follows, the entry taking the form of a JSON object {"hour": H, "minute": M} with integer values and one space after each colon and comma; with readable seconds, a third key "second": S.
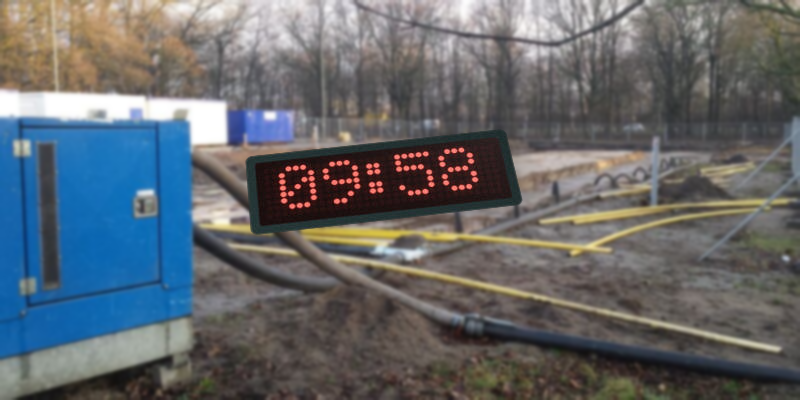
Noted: {"hour": 9, "minute": 58}
